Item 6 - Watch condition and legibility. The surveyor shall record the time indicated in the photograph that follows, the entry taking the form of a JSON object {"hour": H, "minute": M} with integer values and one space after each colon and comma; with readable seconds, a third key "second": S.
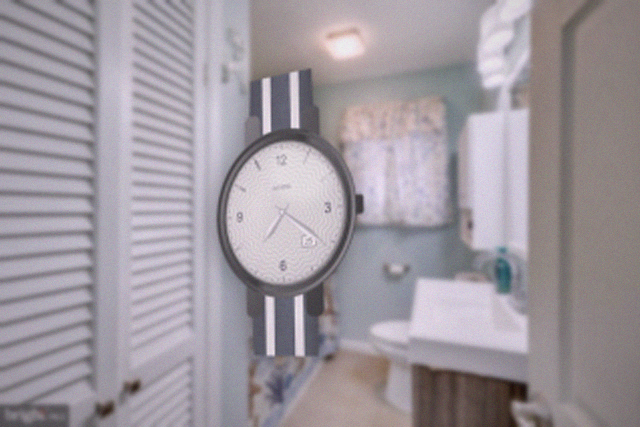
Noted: {"hour": 7, "minute": 21}
